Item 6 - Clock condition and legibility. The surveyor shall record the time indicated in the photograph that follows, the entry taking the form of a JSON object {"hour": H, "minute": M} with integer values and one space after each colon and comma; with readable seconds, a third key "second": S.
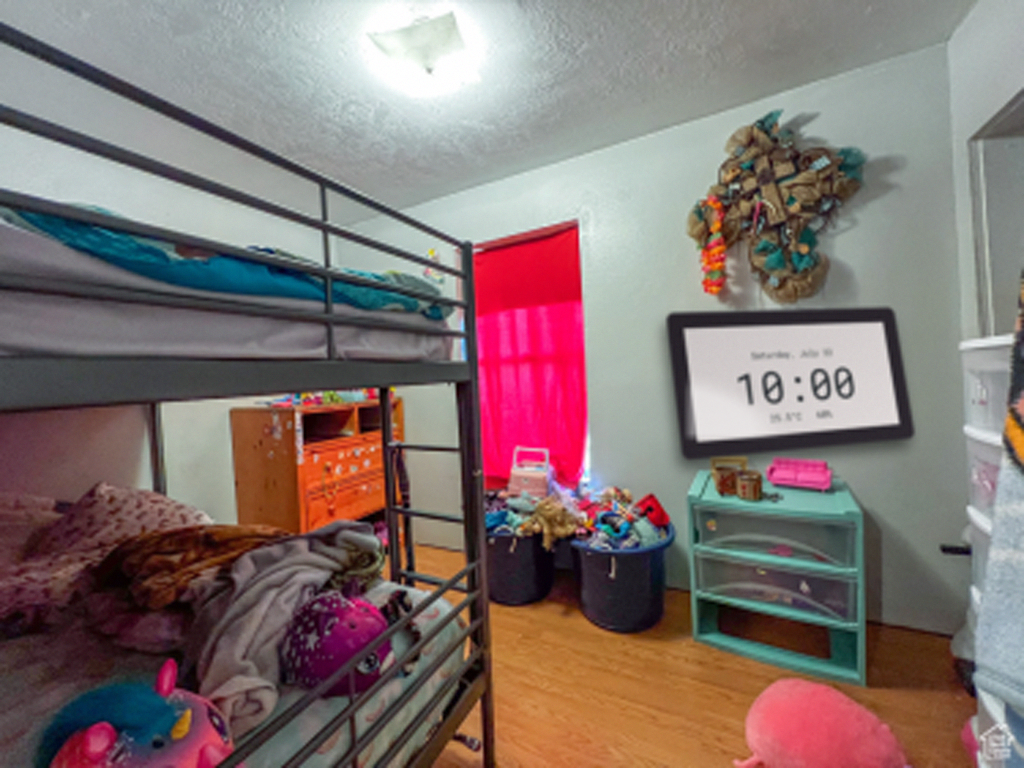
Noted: {"hour": 10, "minute": 0}
